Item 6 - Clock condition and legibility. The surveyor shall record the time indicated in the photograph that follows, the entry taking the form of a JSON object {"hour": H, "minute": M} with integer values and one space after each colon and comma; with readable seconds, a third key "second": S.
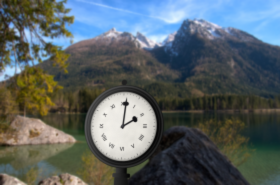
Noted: {"hour": 2, "minute": 1}
